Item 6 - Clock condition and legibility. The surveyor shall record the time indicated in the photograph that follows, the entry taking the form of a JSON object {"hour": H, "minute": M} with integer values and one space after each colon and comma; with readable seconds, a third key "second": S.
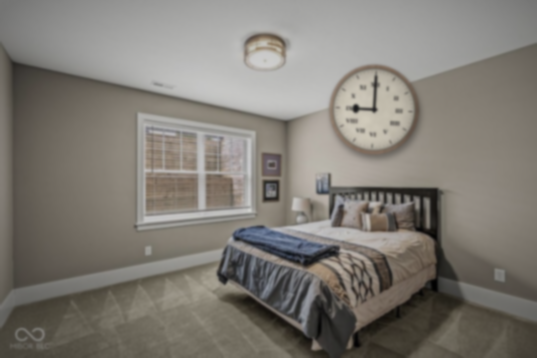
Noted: {"hour": 9, "minute": 0}
